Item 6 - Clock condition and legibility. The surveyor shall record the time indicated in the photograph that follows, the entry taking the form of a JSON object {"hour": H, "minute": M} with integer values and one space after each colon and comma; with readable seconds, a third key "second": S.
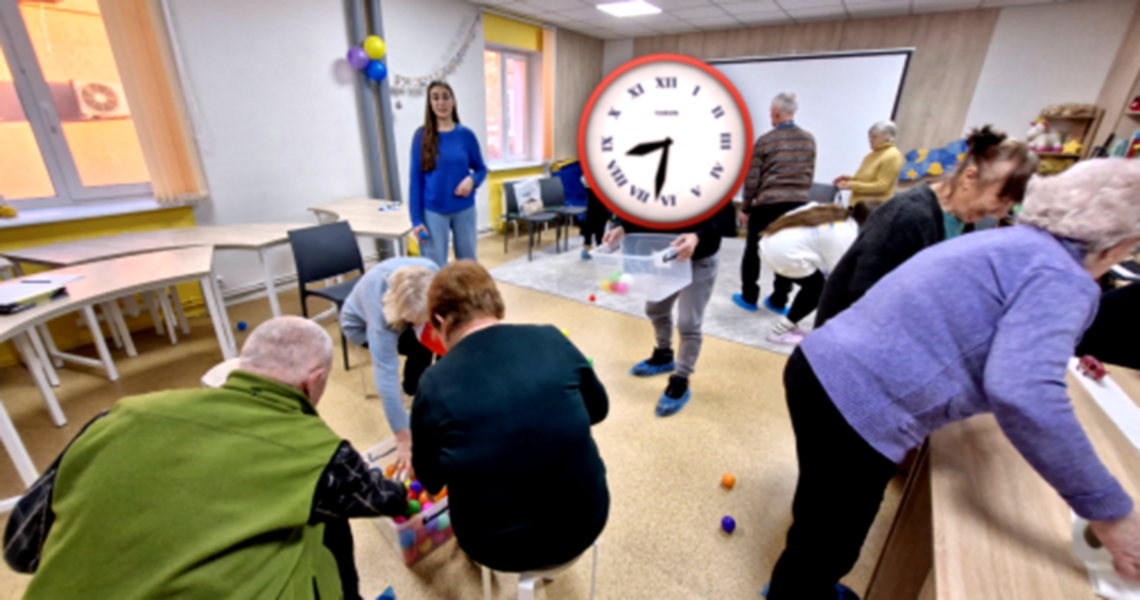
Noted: {"hour": 8, "minute": 32}
